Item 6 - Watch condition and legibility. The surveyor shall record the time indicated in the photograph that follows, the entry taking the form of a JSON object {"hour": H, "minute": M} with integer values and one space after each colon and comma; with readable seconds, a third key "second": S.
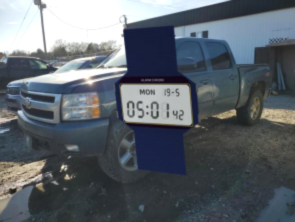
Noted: {"hour": 5, "minute": 1, "second": 42}
